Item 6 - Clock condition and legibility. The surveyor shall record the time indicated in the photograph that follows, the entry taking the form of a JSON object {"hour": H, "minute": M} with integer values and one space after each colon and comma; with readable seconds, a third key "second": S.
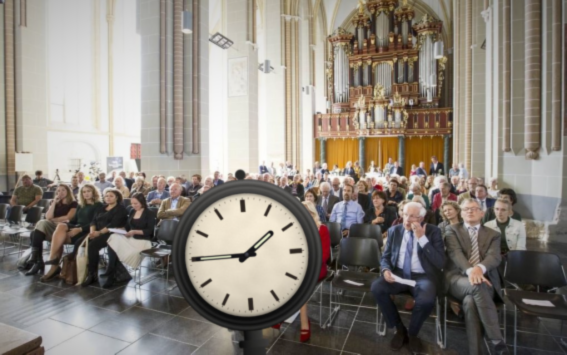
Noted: {"hour": 1, "minute": 45}
